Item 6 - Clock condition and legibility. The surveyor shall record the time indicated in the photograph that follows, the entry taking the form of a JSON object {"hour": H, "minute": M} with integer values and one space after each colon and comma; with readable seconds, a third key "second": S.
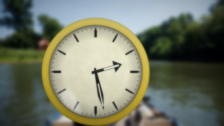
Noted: {"hour": 2, "minute": 28}
